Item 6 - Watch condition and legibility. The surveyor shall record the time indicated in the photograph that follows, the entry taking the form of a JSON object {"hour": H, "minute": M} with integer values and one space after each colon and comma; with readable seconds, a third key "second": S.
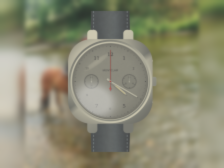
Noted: {"hour": 4, "minute": 20}
